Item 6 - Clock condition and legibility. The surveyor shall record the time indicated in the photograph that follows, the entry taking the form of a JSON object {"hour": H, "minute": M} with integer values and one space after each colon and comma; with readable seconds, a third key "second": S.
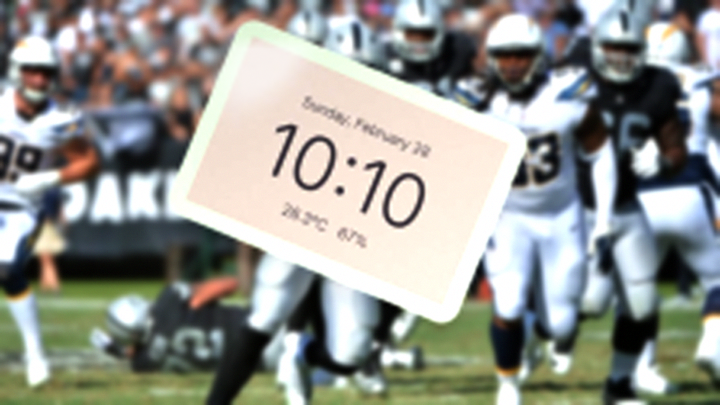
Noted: {"hour": 10, "minute": 10}
